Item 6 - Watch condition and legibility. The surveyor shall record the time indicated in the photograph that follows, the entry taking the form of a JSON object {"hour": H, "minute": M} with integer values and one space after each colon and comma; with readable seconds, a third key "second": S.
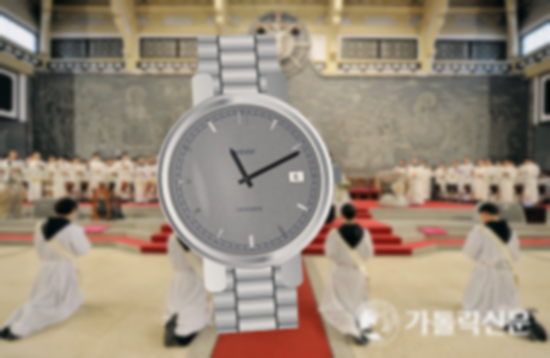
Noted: {"hour": 11, "minute": 11}
